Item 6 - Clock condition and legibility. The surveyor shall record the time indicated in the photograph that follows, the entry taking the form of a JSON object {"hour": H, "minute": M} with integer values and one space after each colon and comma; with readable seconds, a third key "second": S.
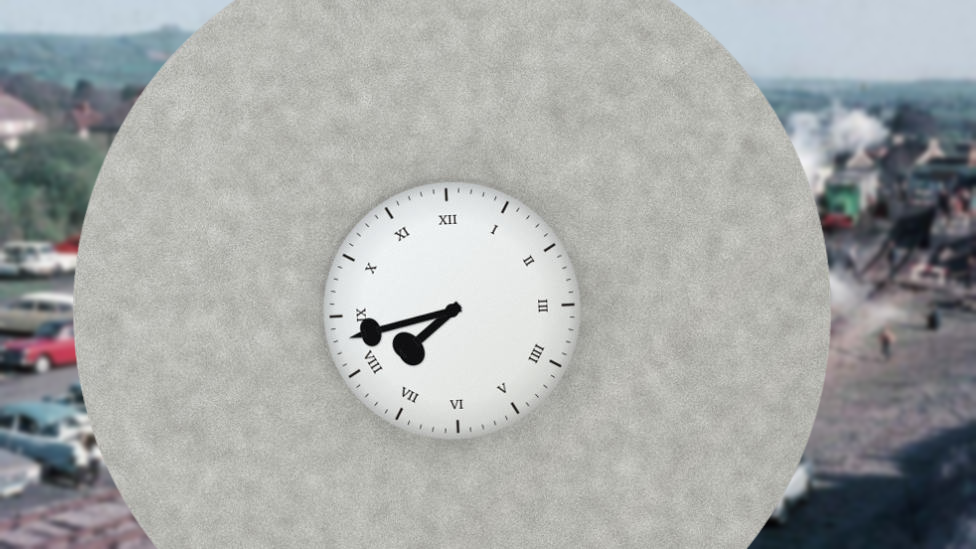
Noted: {"hour": 7, "minute": 43}
